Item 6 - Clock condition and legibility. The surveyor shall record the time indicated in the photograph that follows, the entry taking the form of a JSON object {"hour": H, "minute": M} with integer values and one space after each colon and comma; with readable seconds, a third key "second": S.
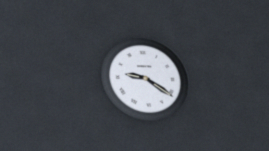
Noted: {"hour": 9, "minute": 21}
